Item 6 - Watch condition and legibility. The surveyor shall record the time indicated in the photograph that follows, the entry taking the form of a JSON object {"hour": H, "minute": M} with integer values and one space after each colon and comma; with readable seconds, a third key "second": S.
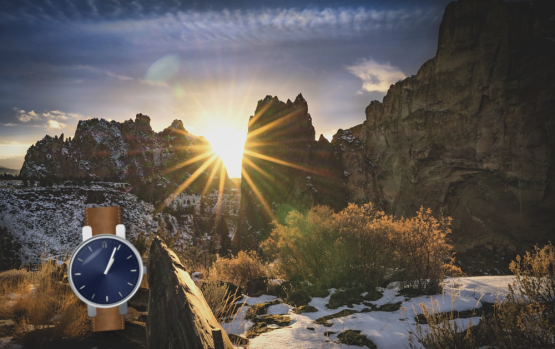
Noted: {"hour": 1, "minute": 4}
